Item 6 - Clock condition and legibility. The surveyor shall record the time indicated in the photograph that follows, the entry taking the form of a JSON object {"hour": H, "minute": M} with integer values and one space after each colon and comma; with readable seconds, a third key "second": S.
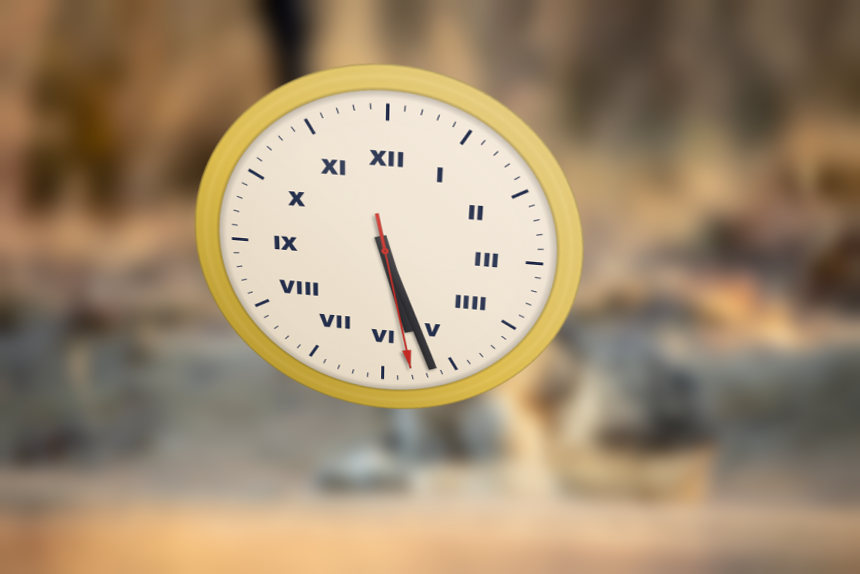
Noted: {"hour": 5, "minute": 26, "second": 28}
